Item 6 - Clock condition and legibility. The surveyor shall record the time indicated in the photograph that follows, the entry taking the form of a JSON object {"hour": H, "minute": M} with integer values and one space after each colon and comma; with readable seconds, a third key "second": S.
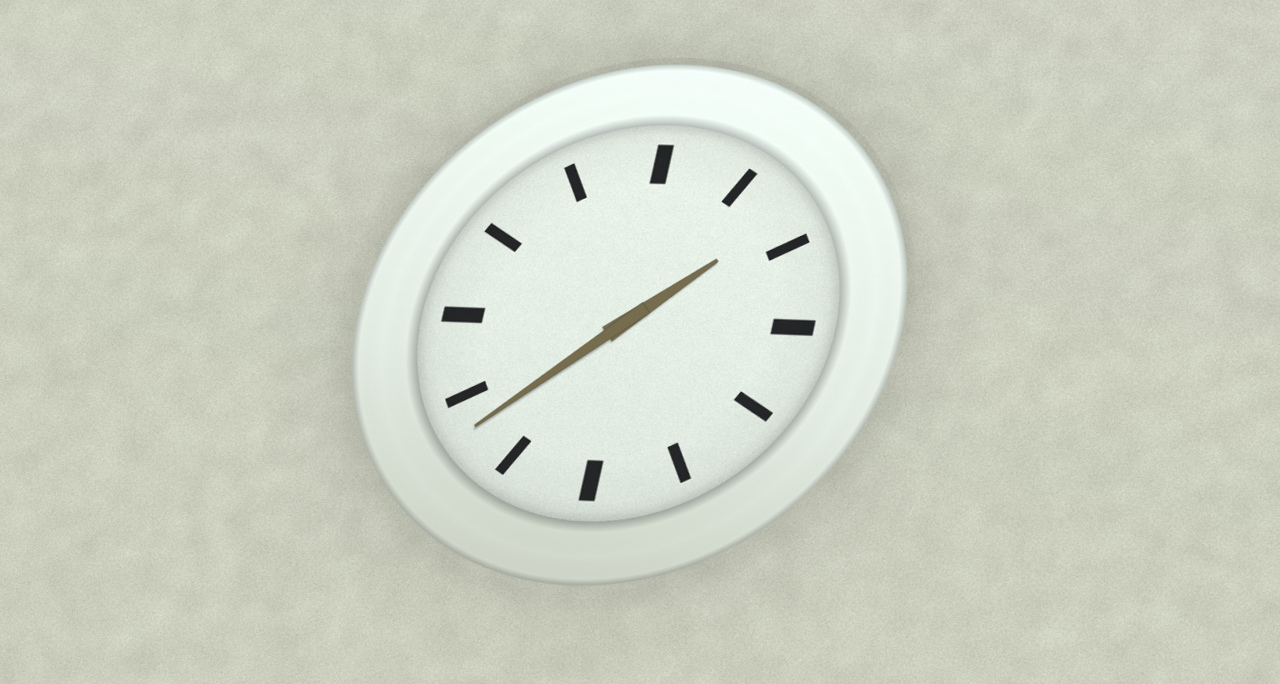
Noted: {"hour": 1, "minute": 38}
